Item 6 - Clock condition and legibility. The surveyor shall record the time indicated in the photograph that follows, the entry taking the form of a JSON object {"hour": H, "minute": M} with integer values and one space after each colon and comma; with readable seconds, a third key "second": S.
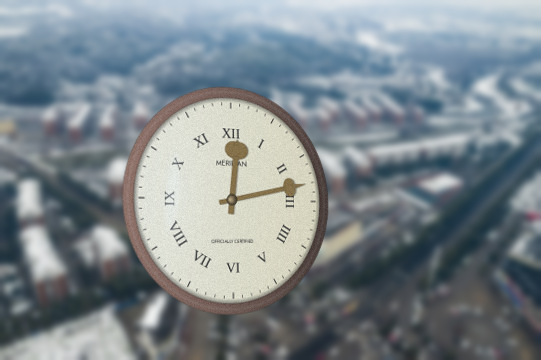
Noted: {"hour": 12, "minute": 13}
